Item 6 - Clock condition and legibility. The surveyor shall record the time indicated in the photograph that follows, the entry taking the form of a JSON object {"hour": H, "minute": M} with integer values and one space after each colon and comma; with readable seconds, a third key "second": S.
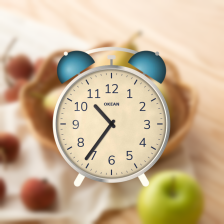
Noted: {"hour": 10, "minute": 36}
